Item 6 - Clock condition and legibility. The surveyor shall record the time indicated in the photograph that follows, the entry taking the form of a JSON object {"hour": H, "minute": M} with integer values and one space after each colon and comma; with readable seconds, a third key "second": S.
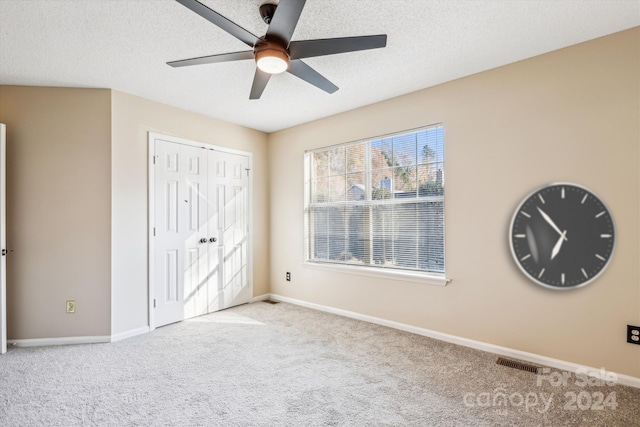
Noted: {"hour": 6, "minute": 53}
